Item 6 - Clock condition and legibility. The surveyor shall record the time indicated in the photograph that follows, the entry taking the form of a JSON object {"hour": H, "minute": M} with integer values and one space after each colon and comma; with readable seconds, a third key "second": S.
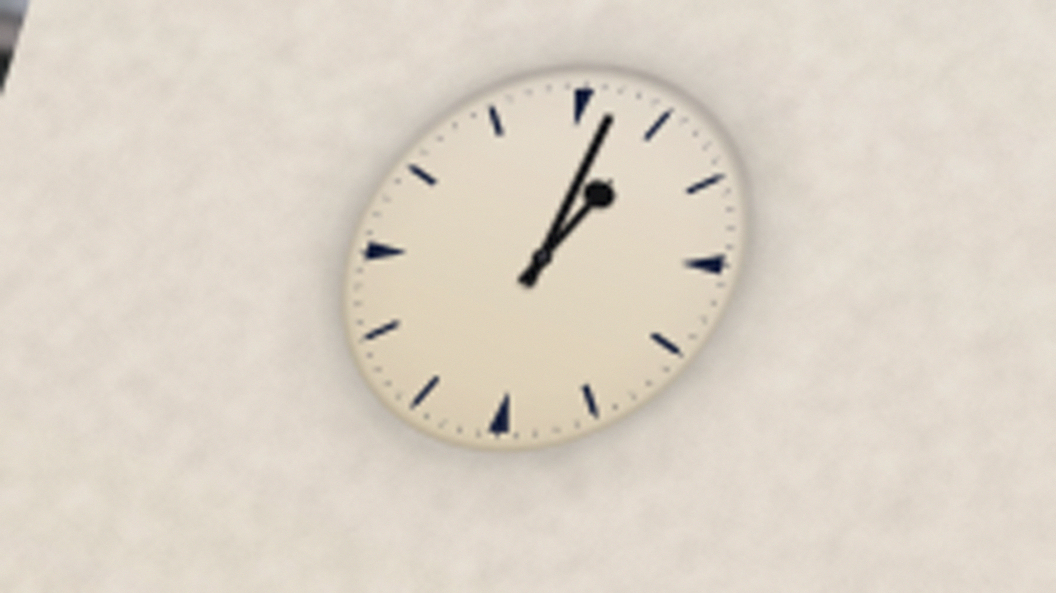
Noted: {"hour": 1, "minute": 2}
